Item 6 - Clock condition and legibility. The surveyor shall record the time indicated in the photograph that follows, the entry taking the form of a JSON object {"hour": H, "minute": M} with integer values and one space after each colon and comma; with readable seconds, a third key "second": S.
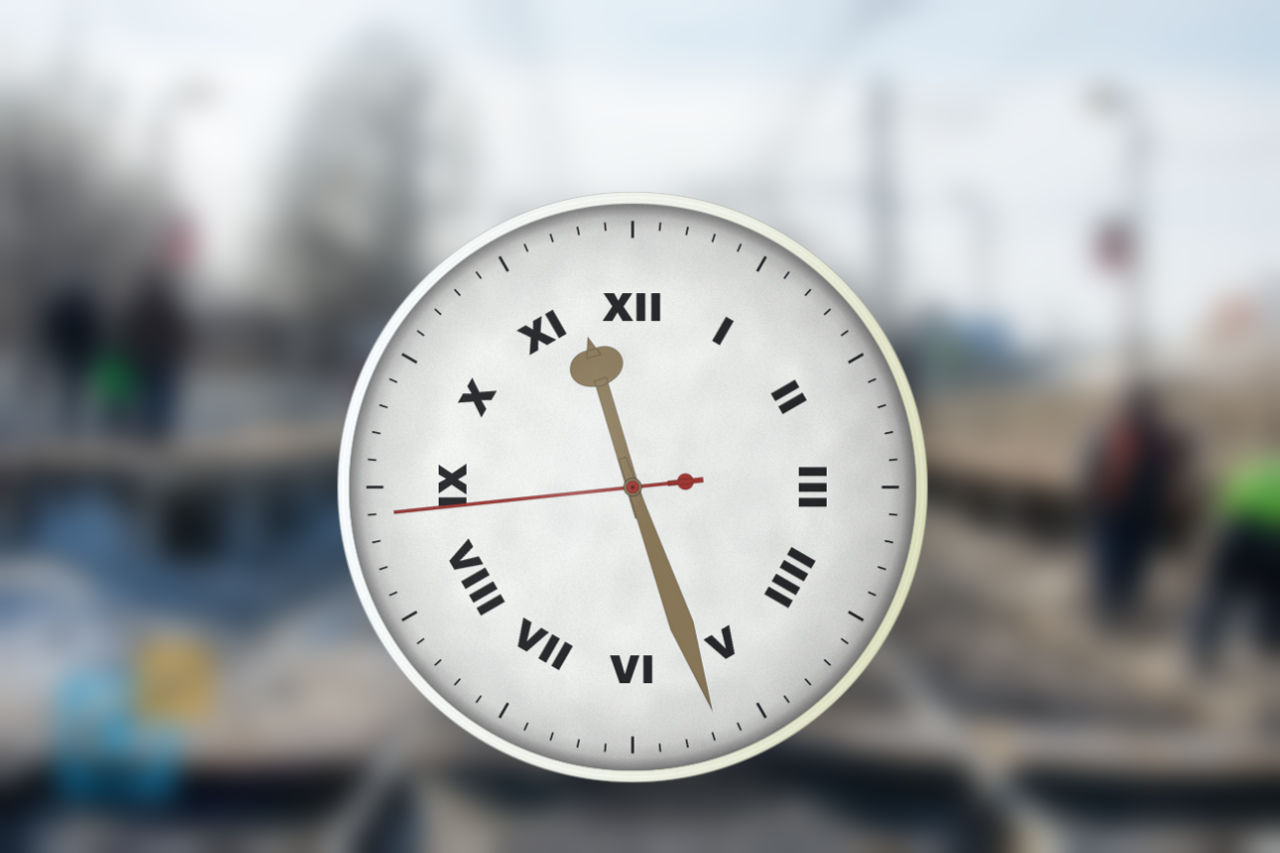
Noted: {"hour": 11, "minute": 26, "second": 44}
